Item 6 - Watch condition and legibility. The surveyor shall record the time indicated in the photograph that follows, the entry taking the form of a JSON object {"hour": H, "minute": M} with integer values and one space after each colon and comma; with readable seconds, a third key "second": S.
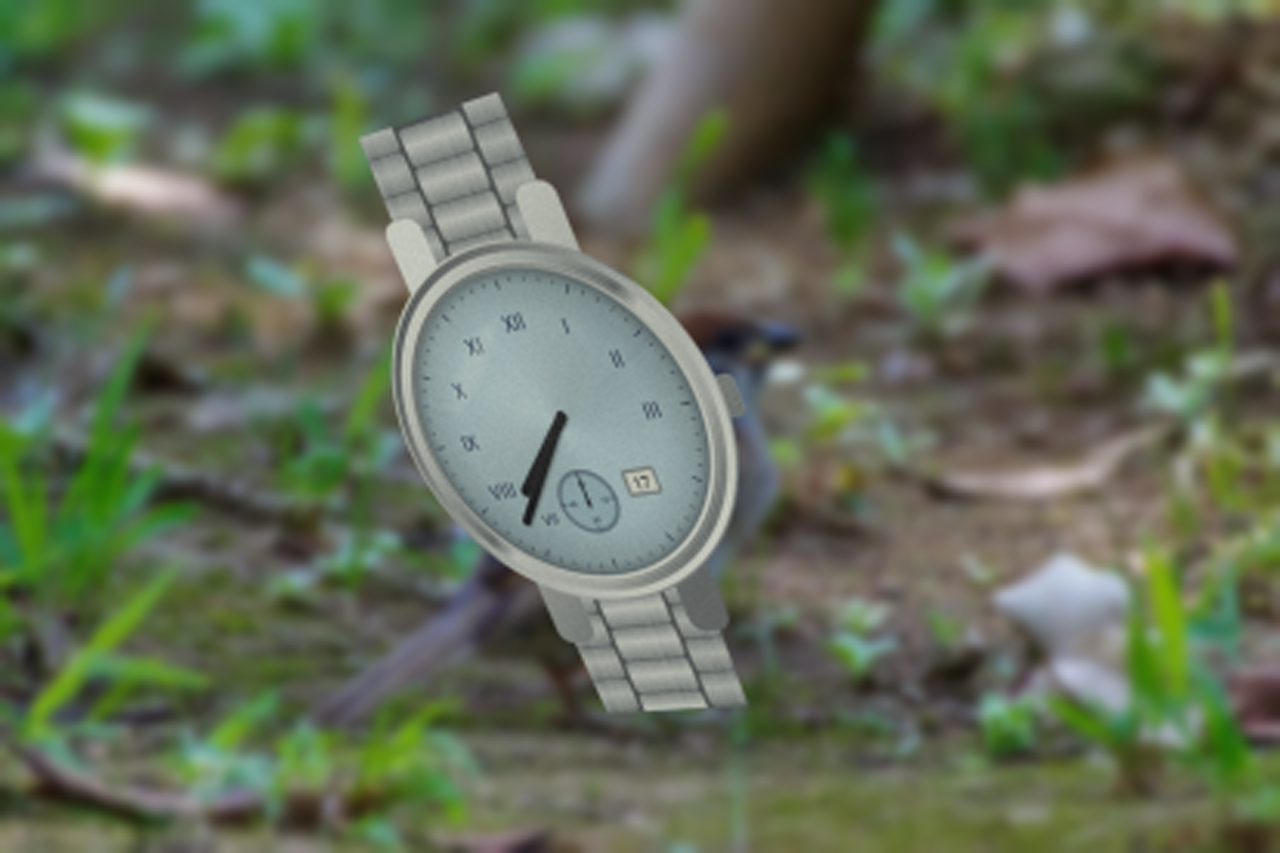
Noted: {"hour": 7, "minute": 37}
